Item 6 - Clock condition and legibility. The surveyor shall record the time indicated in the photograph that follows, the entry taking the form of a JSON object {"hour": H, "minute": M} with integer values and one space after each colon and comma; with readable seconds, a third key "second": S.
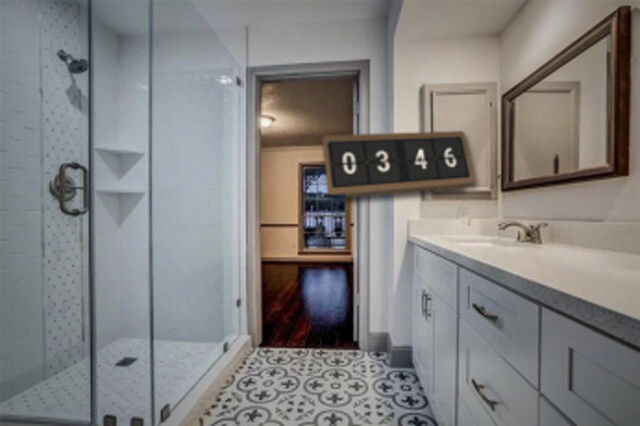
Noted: {"hour": 3, "minute": 46}
